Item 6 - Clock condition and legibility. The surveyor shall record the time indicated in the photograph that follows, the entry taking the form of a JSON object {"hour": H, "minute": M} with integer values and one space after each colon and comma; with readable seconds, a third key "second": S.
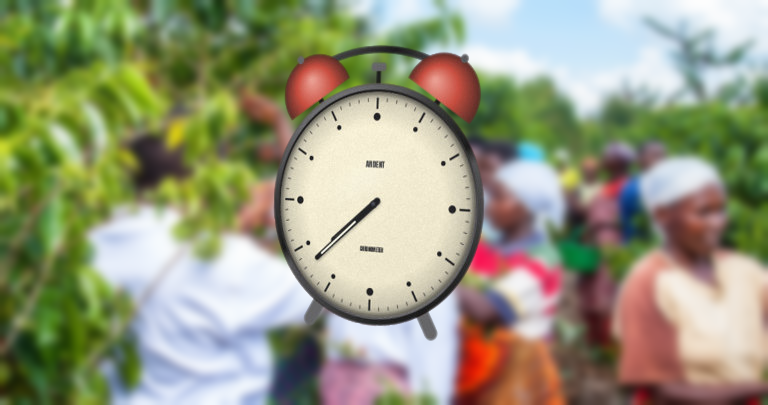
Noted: {"hour": 7, "minute": 38}
